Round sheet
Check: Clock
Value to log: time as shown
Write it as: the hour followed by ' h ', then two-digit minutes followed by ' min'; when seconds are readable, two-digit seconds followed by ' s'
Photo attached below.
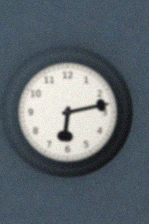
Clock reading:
6 h 13 min
